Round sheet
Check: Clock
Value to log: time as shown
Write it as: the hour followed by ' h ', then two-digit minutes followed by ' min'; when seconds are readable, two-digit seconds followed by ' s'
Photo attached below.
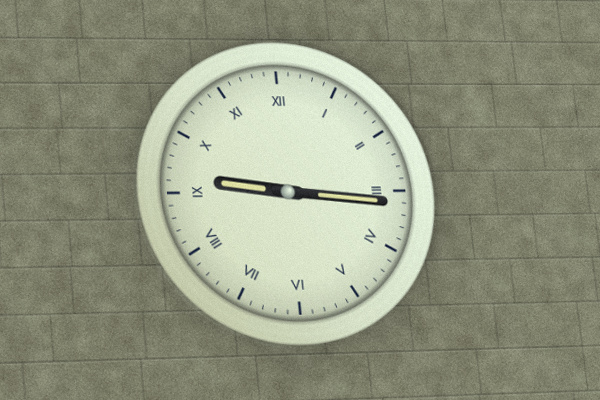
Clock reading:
9 h 16 min
